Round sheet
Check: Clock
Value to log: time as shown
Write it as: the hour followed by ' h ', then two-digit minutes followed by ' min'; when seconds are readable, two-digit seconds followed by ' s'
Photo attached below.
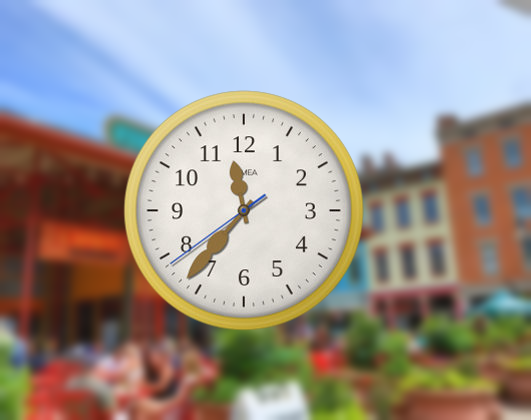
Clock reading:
11 h 36 min 39 s
